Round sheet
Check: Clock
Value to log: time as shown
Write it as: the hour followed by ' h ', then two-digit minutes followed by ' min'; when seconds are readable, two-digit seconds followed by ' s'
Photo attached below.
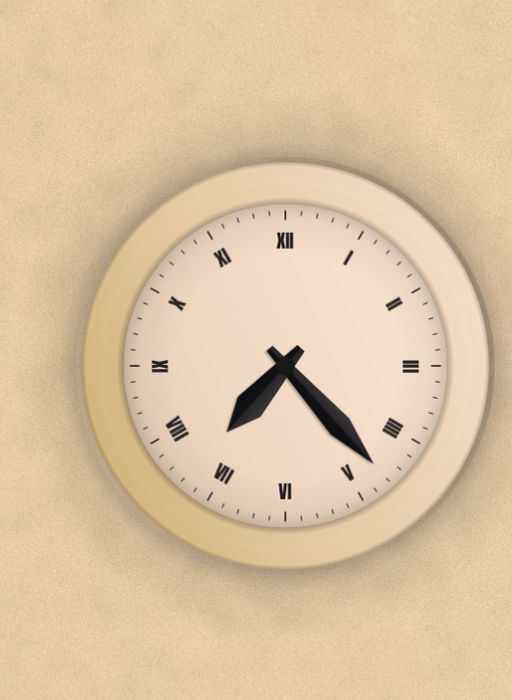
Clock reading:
7 h 23 min
